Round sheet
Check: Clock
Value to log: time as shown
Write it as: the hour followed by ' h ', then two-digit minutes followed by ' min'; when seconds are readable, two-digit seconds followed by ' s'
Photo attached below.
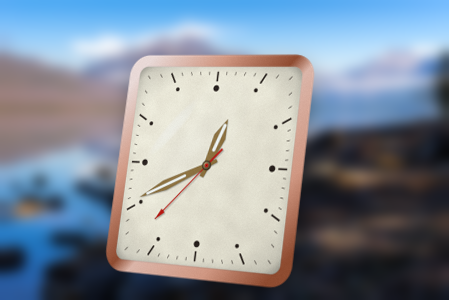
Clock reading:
12 h 40 min 37 s
